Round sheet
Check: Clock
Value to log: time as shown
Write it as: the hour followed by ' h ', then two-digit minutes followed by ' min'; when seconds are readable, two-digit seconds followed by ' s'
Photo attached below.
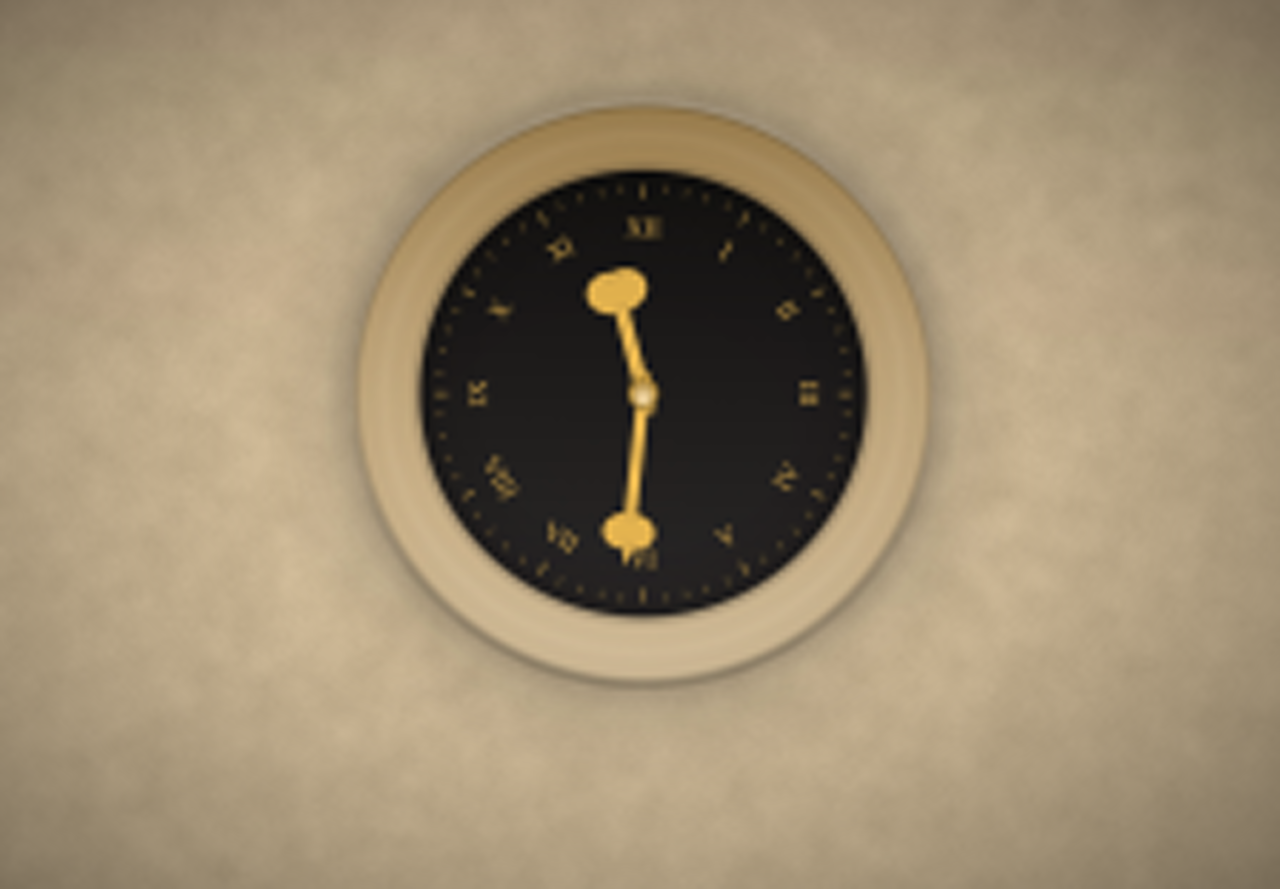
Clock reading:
11 h 31 min
